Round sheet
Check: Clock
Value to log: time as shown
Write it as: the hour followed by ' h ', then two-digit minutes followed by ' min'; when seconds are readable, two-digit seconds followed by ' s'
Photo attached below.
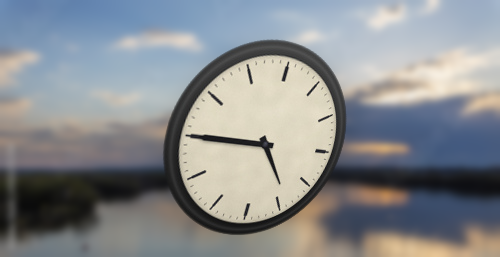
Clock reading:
4 h 45 min
